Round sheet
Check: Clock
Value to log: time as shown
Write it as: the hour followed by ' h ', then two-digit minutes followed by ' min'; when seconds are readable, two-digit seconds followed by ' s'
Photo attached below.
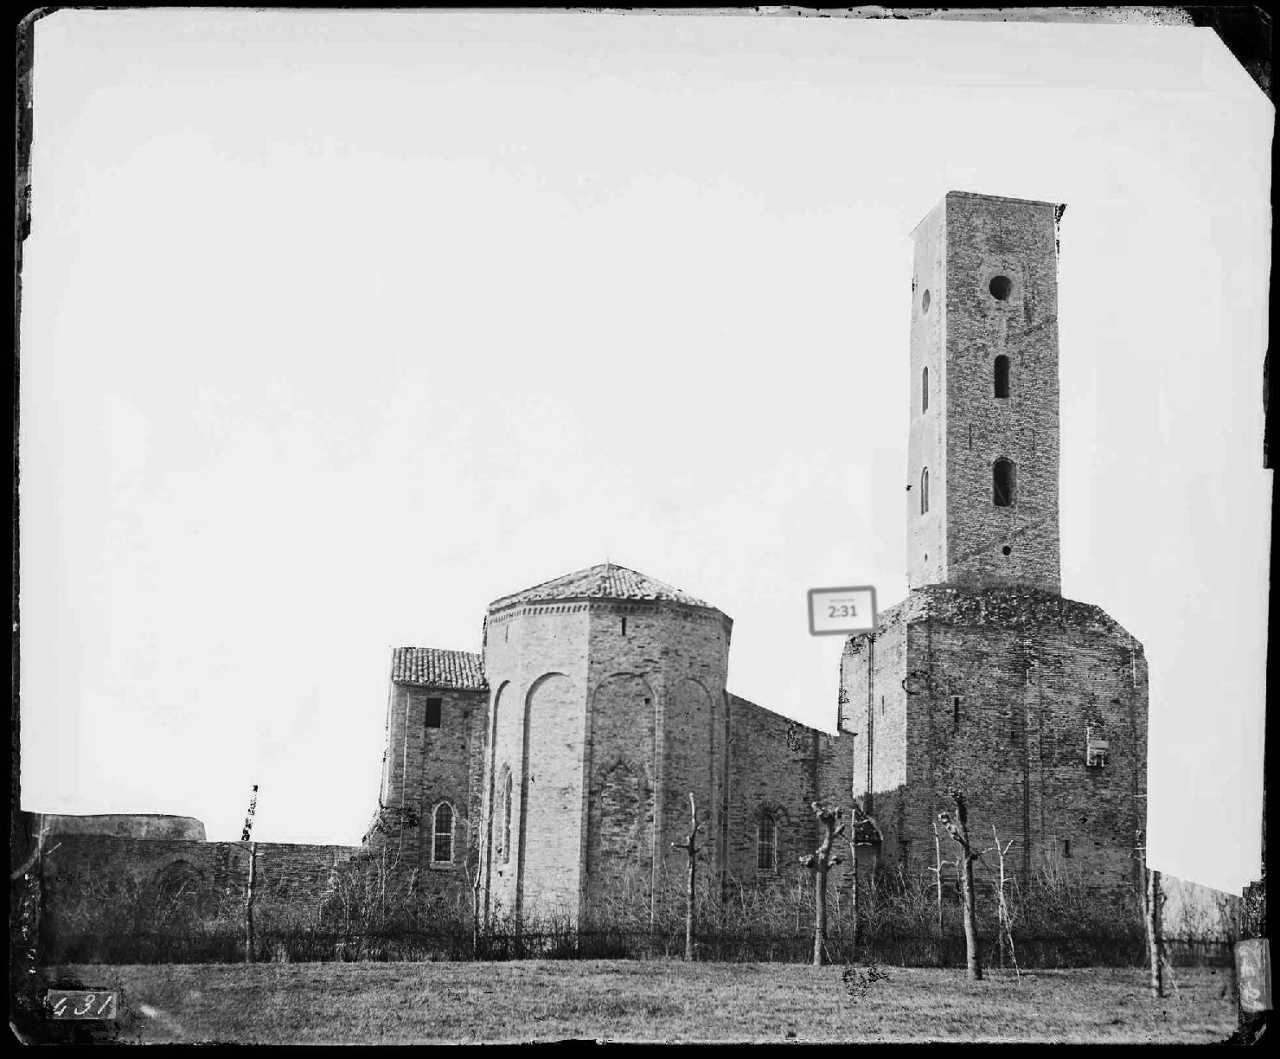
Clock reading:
2 h 31 min
